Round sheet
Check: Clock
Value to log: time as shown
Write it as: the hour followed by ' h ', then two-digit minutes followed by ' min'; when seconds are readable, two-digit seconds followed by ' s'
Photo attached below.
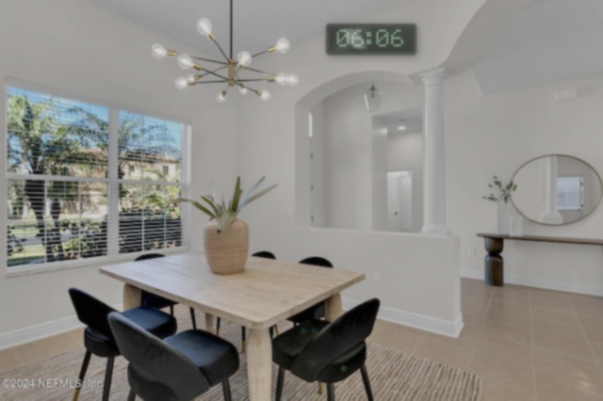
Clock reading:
6 h 06 min
